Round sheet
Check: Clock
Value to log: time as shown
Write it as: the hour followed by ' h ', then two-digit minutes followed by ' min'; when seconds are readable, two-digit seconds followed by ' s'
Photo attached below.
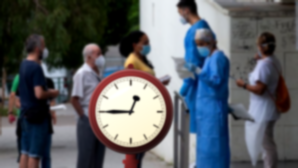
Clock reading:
12 h 45 min
